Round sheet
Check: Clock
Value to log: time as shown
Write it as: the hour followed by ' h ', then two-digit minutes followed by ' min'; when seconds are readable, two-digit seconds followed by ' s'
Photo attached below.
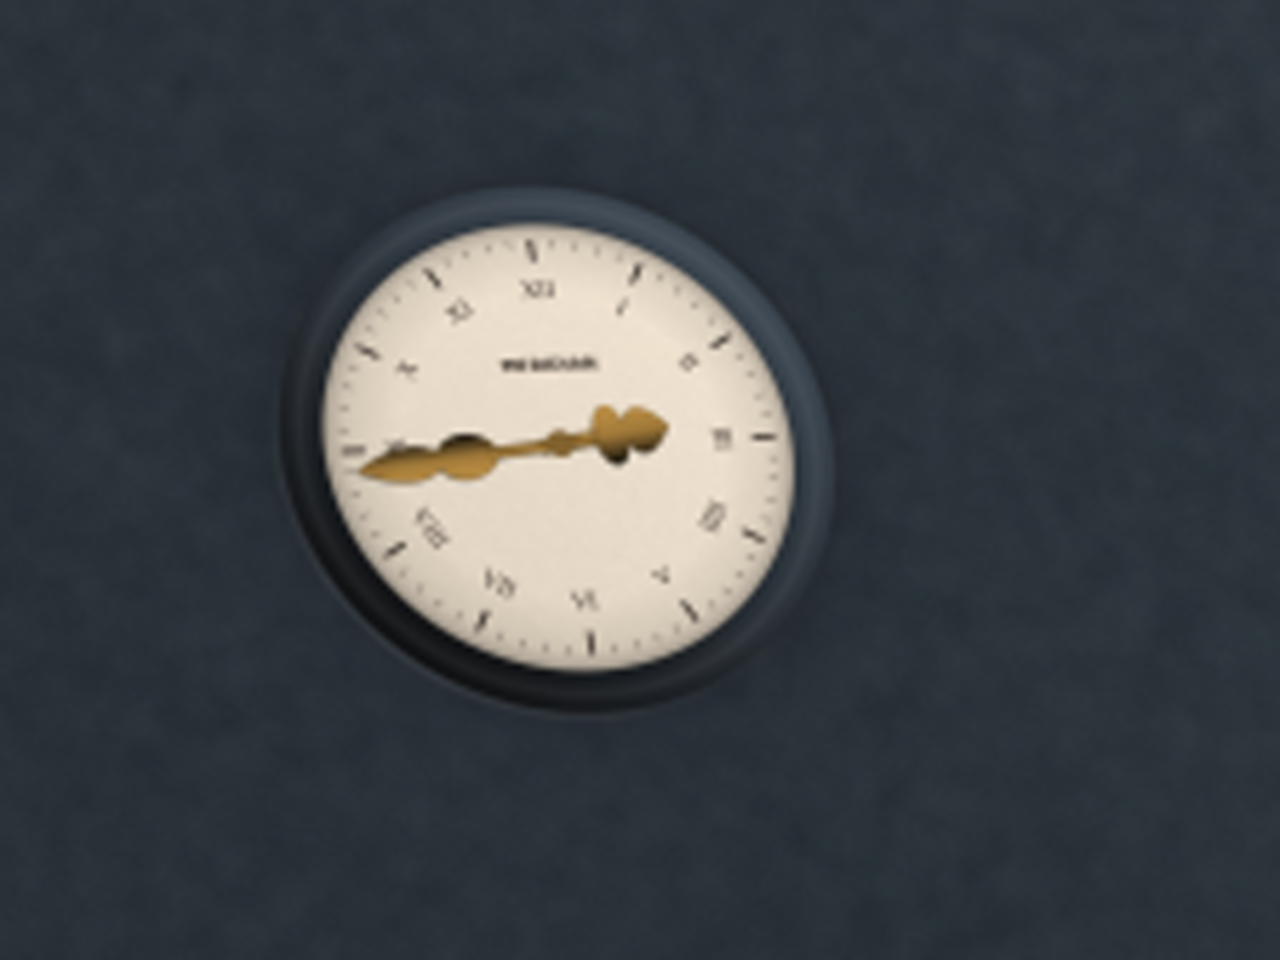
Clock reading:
2 h 44 min
